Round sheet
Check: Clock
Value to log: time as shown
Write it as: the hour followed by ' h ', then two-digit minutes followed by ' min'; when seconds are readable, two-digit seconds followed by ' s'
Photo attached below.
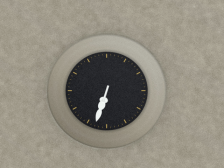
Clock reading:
6 h 33 min
